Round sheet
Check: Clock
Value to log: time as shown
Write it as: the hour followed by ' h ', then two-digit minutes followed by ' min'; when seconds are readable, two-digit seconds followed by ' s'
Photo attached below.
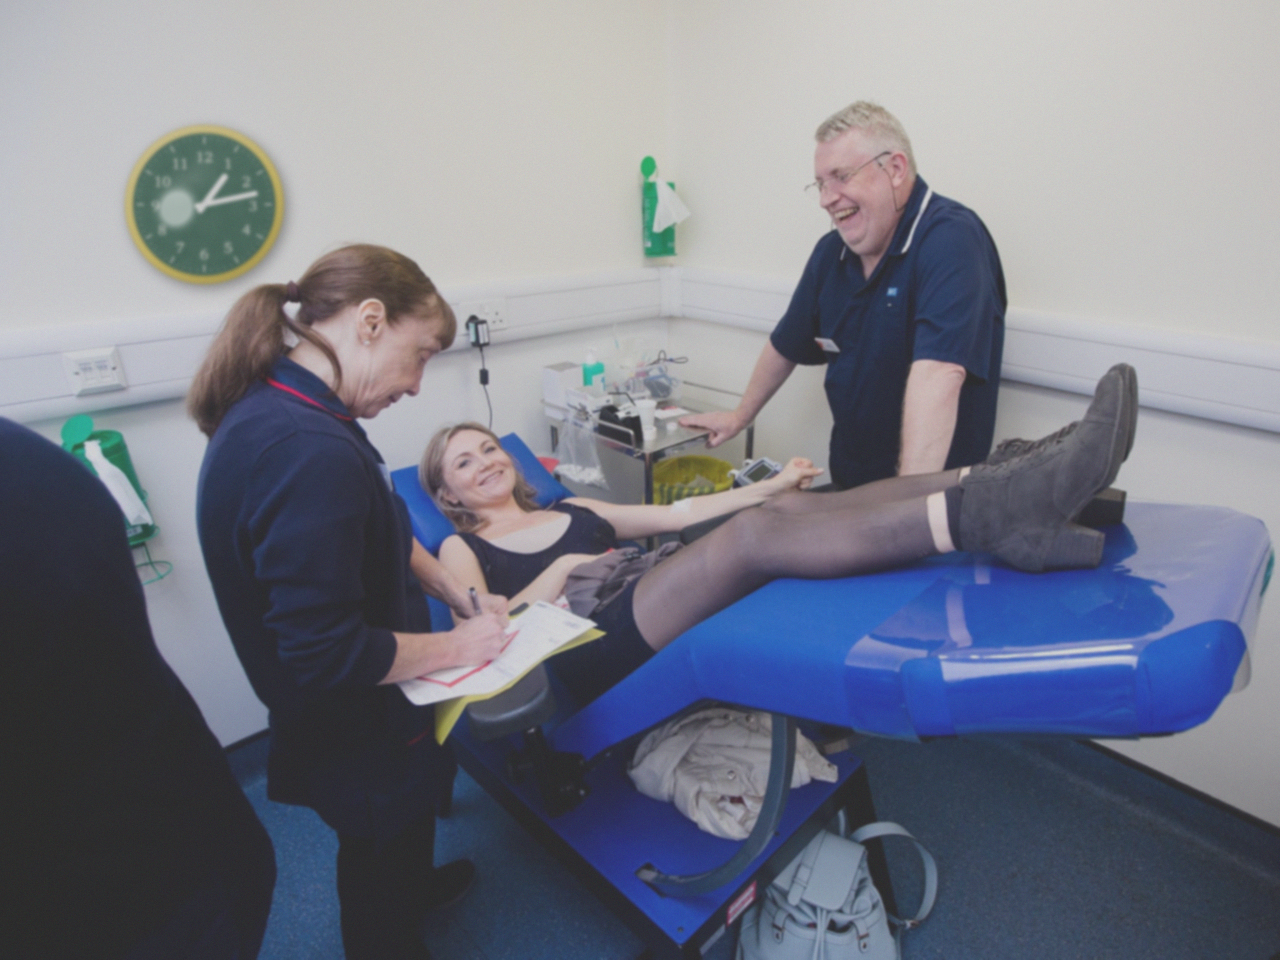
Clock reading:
1 h 13 min
